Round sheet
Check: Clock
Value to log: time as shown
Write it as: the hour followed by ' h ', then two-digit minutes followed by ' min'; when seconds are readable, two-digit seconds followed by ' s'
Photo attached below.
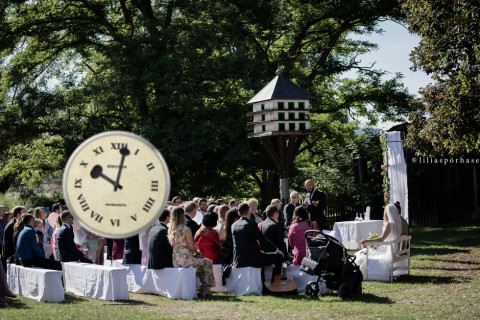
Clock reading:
10 h 02 min
